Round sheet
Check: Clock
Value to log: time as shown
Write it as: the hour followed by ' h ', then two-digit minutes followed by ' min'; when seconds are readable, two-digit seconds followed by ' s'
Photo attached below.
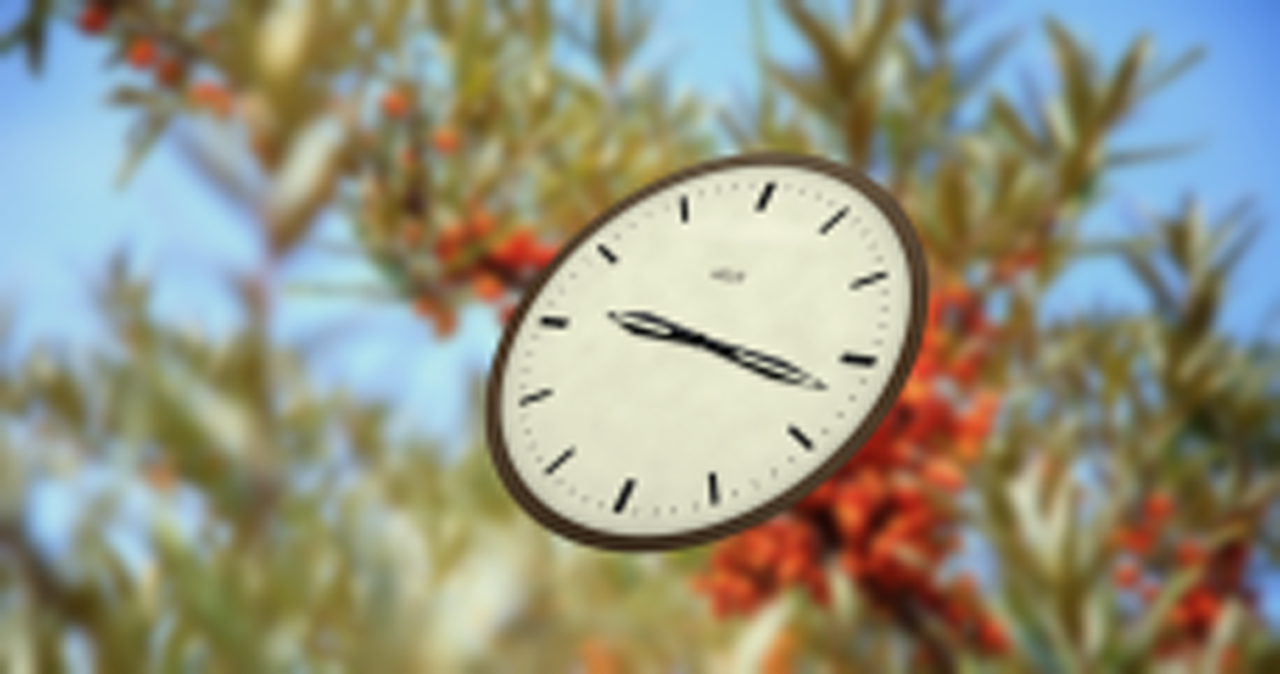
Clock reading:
9 h 17 min
